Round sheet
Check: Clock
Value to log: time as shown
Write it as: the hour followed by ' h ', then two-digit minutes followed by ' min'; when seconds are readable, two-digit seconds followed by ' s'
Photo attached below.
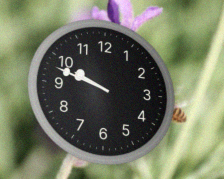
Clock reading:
9 h 48 min
